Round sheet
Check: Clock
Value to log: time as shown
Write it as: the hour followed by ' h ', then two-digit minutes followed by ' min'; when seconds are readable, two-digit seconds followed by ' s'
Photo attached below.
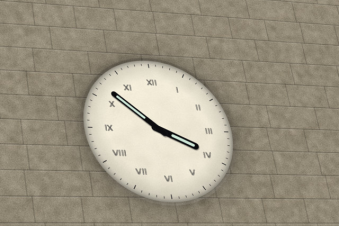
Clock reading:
3 h 52 min
